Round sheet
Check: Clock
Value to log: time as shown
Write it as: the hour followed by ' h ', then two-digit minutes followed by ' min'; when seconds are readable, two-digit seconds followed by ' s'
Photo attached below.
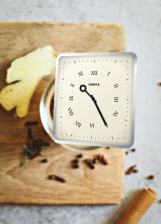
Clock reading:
10 h 25 min
